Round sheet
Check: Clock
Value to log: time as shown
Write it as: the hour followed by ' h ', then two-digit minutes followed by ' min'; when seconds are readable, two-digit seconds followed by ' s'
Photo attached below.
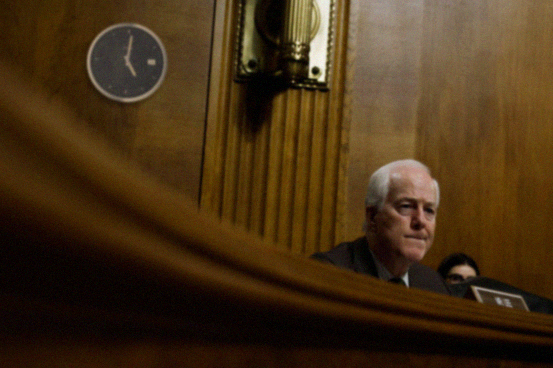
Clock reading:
5 h 01 min
